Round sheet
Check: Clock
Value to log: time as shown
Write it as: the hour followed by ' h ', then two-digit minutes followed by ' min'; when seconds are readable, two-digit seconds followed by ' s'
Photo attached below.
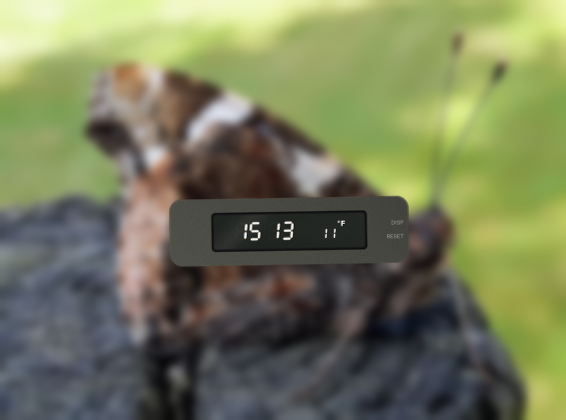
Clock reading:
15 h 13 min
